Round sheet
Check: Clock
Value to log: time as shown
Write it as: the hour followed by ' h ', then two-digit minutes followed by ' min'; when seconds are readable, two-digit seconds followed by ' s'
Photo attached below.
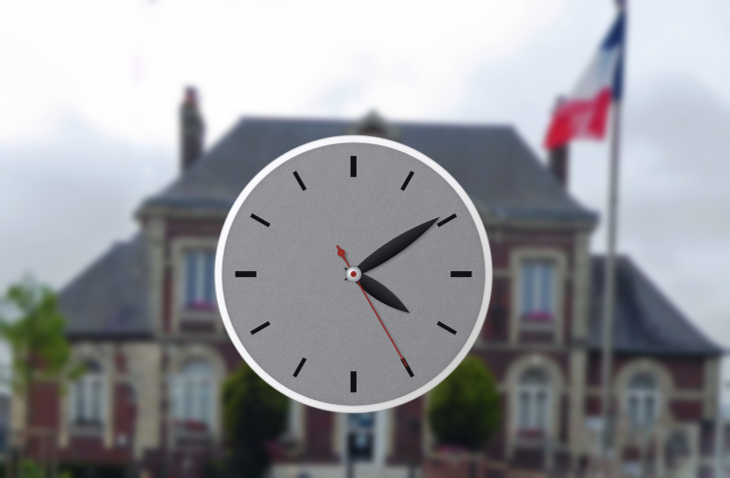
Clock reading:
4 h 09 min 25 s
